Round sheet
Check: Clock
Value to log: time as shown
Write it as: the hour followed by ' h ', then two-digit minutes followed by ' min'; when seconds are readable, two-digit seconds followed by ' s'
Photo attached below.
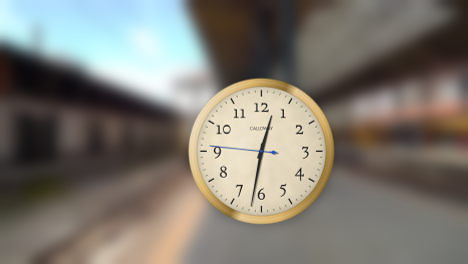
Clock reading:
12 h 31 min 46 s
